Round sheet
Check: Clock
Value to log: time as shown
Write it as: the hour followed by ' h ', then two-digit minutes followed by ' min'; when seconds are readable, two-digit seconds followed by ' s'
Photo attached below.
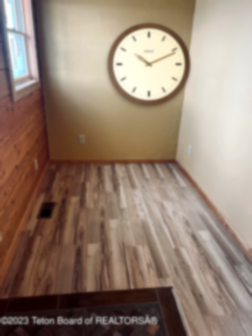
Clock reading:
10 h 11 min
